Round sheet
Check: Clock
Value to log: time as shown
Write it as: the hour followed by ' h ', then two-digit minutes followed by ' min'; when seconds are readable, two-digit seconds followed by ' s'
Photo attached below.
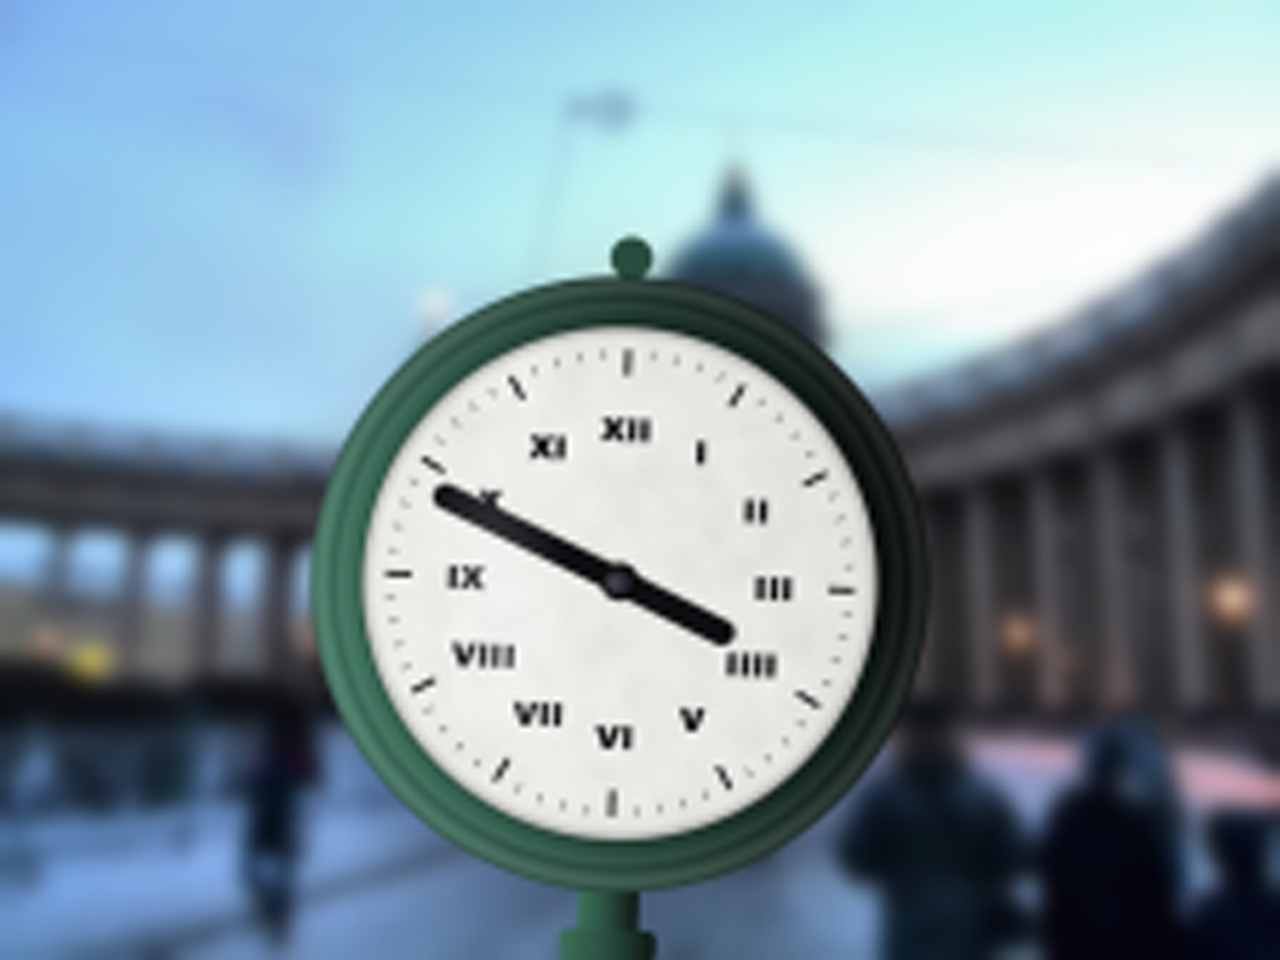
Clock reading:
3 h 49 min
